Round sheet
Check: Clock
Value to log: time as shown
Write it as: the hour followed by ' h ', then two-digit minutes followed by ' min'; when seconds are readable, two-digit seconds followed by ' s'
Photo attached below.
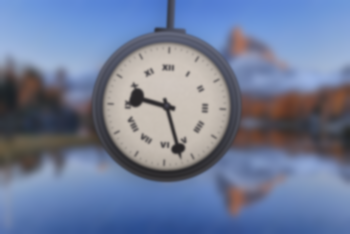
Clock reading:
9 h 27 min
